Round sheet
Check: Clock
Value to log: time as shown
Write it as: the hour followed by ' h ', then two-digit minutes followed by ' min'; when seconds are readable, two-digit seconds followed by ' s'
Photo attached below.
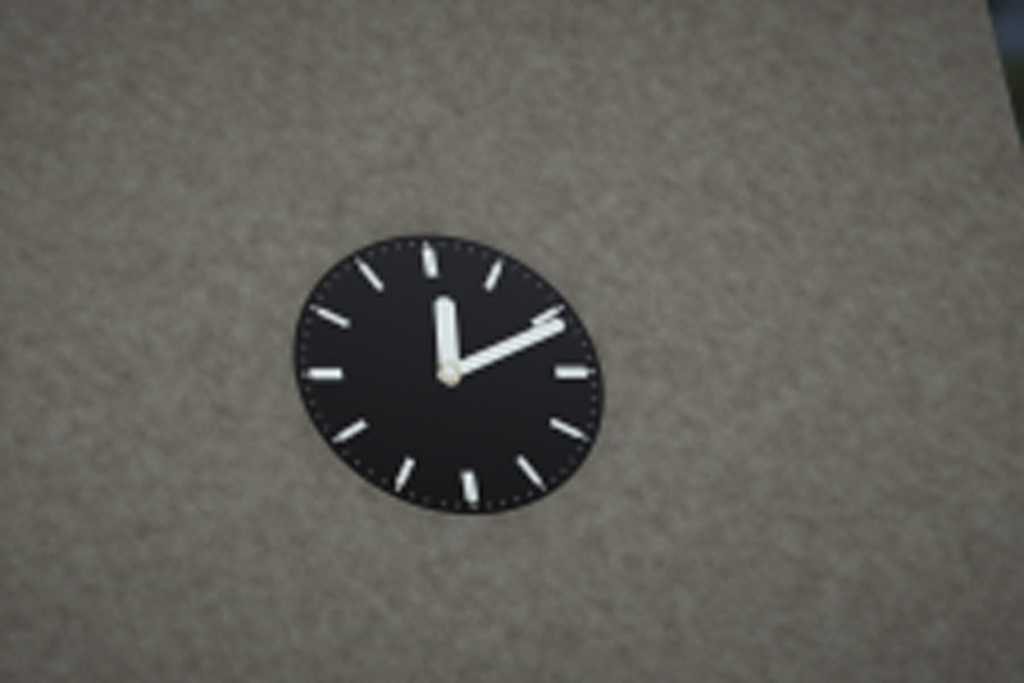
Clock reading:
12 h 11 min
